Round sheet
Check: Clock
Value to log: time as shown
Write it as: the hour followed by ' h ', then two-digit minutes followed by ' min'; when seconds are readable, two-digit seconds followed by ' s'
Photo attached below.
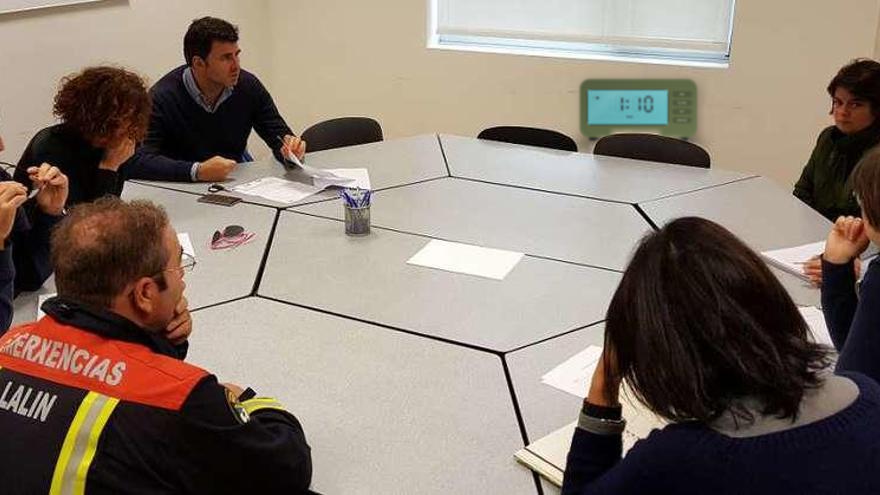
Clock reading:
1 h 10 min
